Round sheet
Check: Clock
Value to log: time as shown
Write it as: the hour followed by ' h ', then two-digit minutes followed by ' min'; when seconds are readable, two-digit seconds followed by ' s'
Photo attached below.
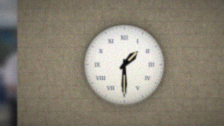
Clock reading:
1 h 30 min
